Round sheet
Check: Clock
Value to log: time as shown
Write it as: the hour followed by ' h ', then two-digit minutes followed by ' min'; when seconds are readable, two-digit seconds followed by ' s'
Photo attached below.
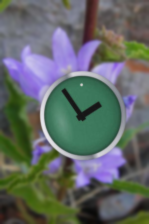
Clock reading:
1 h 54 min
